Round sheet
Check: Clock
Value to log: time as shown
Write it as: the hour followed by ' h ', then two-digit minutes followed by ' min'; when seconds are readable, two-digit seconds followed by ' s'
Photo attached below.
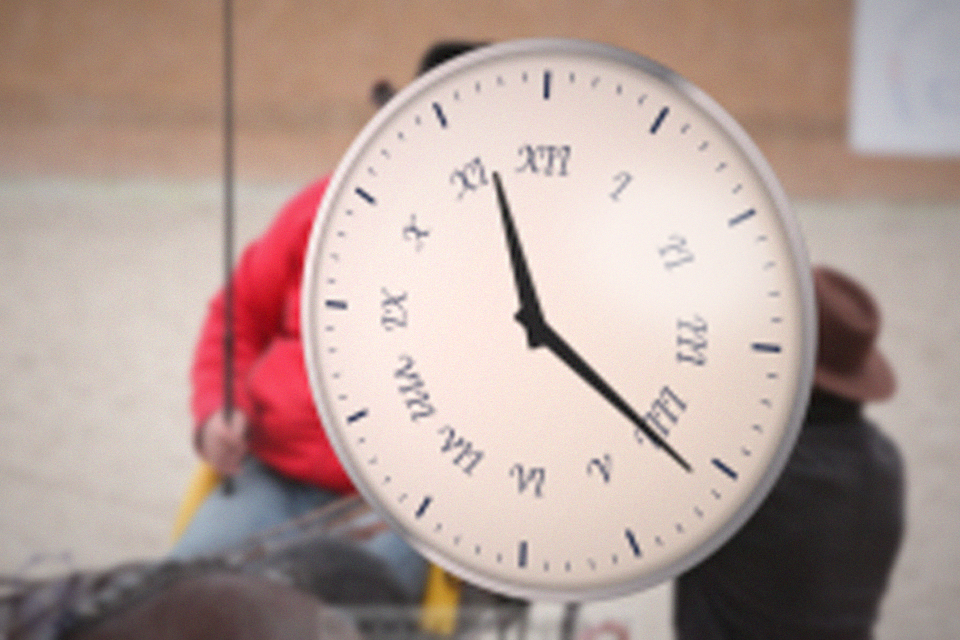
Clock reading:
11 h 21 min
